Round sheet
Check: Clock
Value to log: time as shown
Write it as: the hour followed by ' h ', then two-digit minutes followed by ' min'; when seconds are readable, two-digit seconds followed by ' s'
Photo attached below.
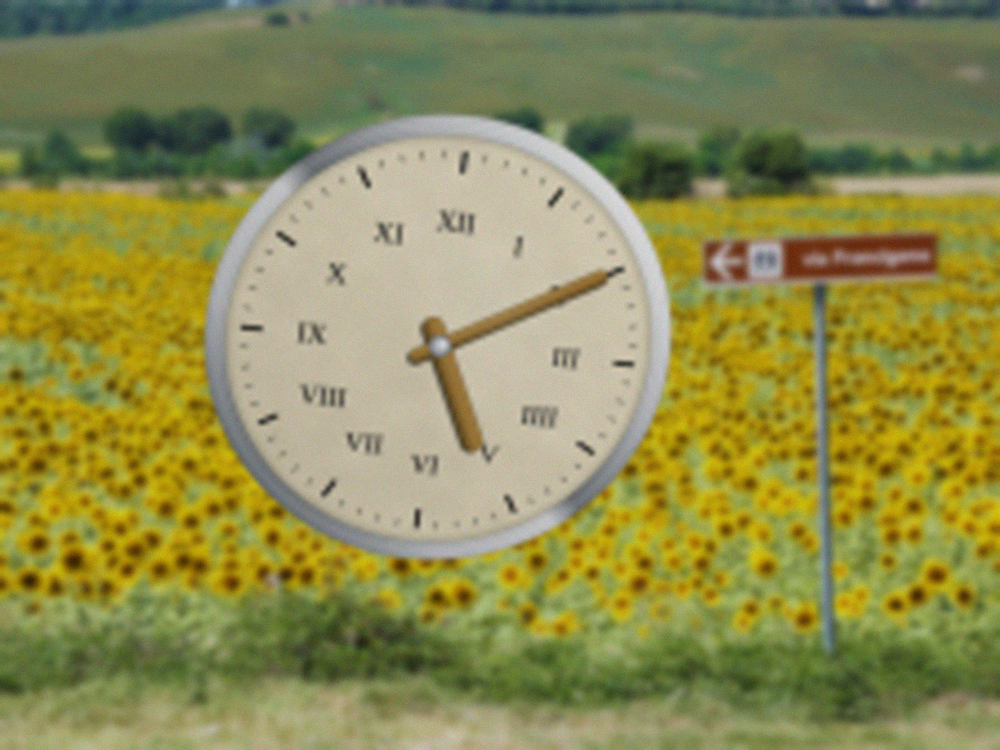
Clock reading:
5 h 10 min
